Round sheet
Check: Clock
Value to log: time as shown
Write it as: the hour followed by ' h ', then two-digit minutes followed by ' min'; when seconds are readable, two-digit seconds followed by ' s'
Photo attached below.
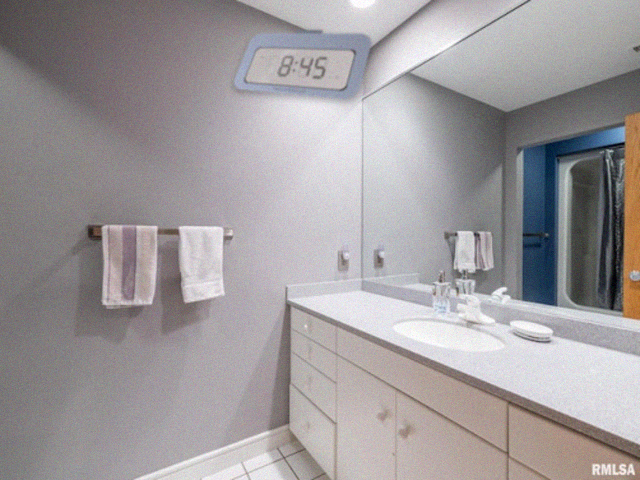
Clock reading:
8 h 45 min
